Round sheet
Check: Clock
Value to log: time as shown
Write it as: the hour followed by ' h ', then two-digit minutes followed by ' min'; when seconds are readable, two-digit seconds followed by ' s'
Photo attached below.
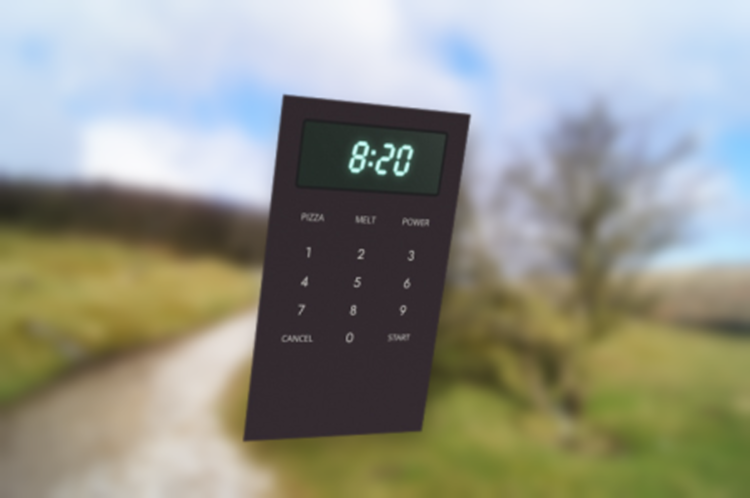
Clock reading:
8 h 20 min
